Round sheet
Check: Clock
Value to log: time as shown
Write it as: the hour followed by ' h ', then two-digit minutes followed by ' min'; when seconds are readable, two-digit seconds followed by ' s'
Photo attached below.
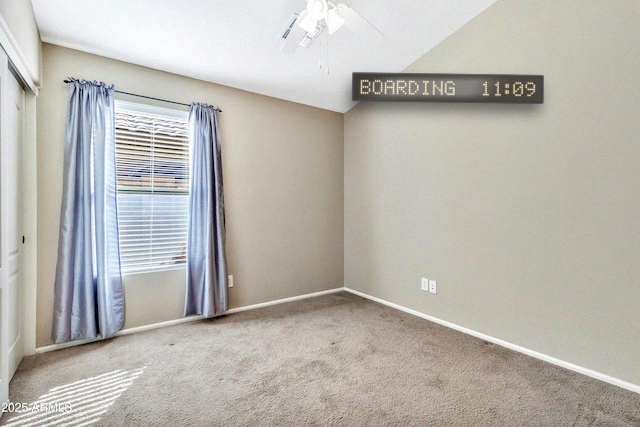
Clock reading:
11 h 09 min
